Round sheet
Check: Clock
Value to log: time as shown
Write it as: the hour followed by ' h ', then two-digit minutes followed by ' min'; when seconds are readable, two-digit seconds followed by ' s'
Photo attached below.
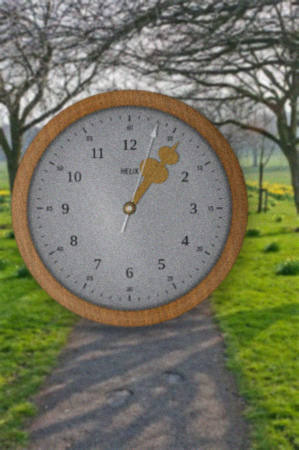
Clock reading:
1 h 06 min 03 s
